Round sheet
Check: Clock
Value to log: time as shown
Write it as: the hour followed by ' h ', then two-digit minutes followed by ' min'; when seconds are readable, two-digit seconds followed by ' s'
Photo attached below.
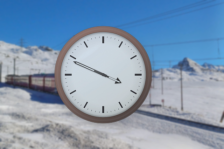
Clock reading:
3 h 49 min
